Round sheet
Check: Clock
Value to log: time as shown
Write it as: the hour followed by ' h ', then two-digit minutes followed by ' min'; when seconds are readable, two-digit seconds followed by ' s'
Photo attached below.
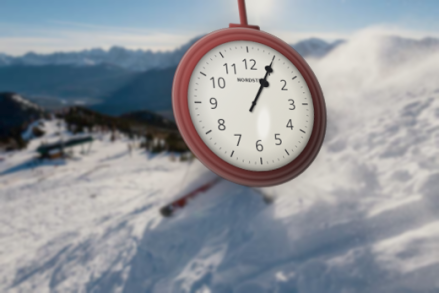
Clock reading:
1 h 05 min
